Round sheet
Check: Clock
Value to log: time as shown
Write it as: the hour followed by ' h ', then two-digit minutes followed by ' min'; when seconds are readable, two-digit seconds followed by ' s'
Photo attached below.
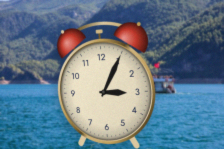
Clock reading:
3 h 05 min
